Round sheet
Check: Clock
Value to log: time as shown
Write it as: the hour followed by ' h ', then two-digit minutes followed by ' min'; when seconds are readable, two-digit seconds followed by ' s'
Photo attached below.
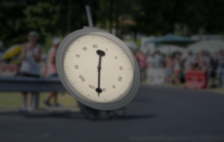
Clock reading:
12 h 32 min
